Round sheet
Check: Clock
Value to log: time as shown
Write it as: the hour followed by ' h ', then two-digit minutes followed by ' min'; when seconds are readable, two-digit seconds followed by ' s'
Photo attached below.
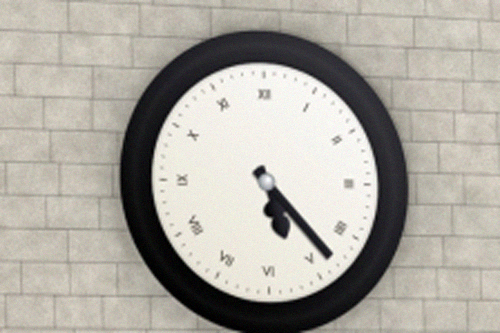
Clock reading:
5 h 23 min
